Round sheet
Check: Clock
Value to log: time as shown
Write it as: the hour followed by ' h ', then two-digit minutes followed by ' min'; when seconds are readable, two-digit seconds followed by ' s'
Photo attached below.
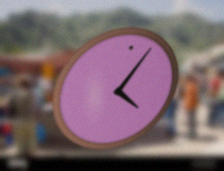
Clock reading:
4 h 04 min
